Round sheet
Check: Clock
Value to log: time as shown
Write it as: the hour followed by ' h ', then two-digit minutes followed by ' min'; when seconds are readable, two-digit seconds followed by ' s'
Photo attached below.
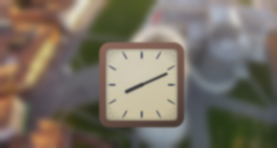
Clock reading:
8 h 11 min
